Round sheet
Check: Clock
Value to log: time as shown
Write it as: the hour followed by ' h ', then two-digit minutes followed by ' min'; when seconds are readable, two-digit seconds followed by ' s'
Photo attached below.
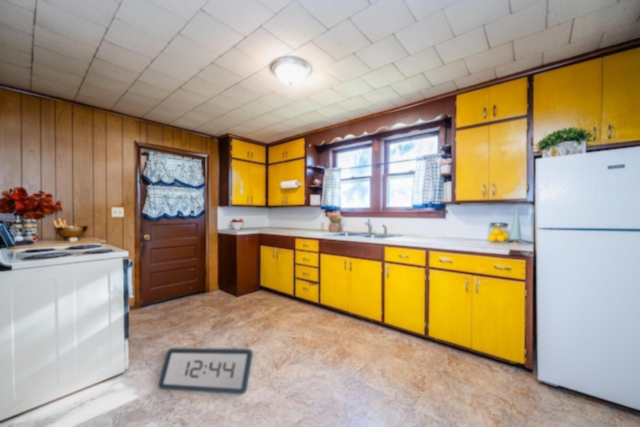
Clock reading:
12 h 44 min
